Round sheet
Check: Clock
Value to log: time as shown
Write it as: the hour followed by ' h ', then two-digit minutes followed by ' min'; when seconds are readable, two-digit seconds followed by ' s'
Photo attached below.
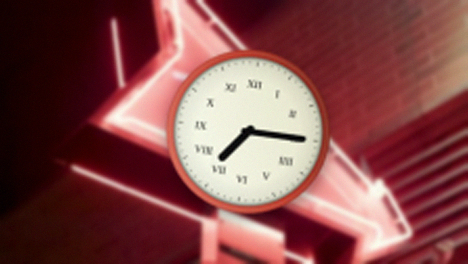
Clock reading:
7 h 15 min
